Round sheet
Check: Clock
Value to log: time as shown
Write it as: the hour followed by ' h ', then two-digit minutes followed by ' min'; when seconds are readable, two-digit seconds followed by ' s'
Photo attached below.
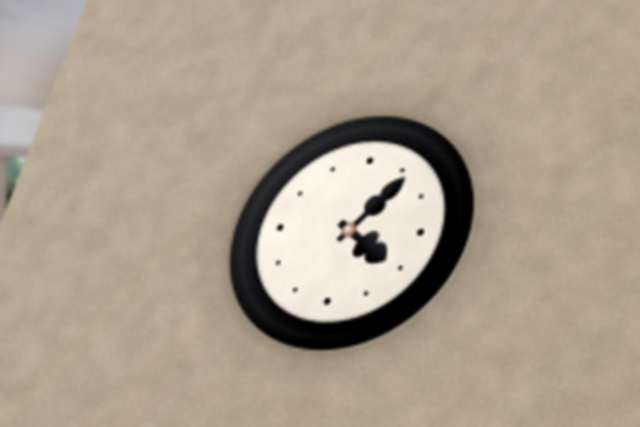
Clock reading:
4 h 06 min
